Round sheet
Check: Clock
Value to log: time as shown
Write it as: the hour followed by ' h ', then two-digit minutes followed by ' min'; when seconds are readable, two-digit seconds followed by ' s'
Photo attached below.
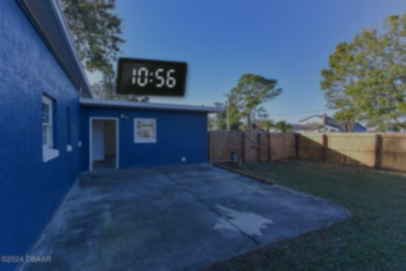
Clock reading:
10 h 56 min
